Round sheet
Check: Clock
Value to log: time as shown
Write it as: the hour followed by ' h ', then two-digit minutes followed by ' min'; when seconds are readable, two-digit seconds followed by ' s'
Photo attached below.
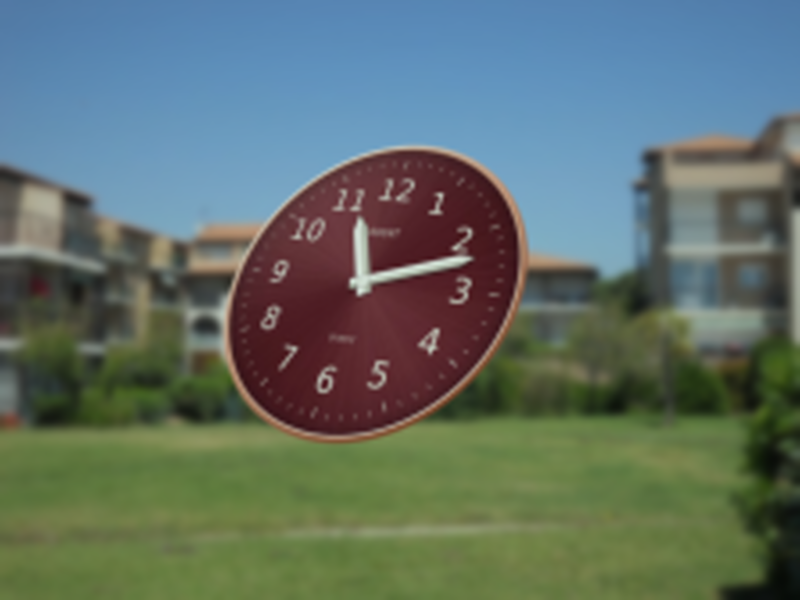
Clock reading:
11 h 12 min
